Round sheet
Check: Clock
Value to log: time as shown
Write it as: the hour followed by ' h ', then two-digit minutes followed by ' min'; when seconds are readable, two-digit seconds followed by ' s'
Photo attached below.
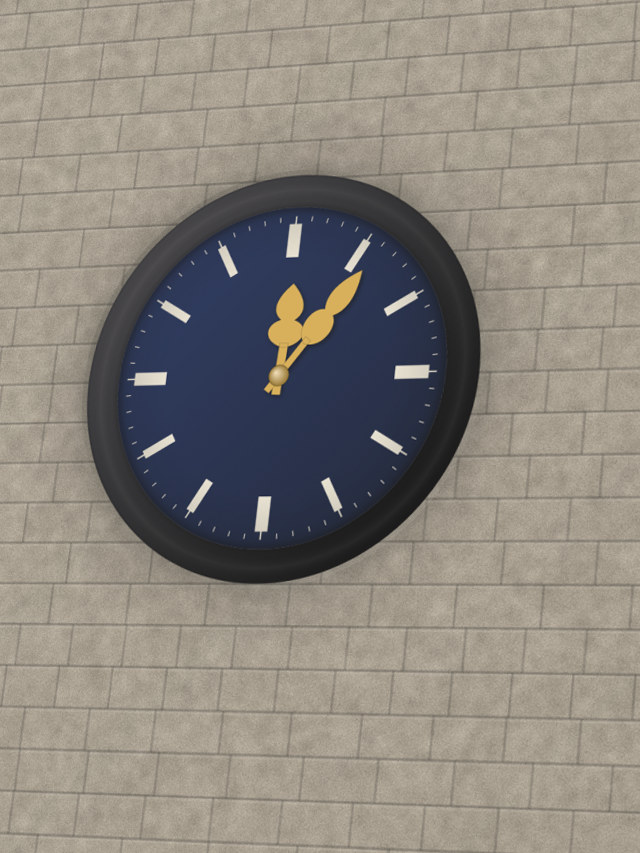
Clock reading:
12 h 06 min
